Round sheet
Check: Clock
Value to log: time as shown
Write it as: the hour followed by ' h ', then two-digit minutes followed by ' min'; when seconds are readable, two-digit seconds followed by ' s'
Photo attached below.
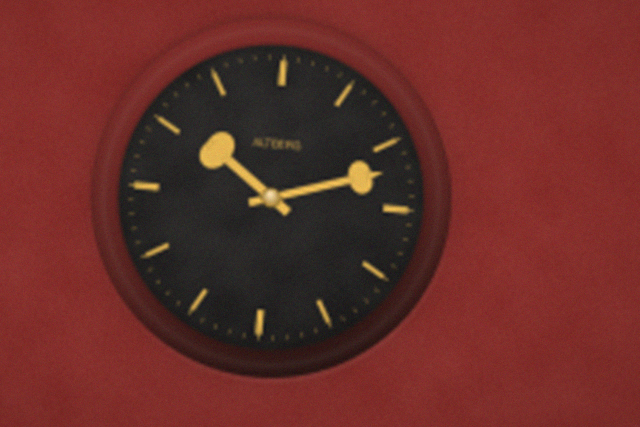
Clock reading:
10 h 12 min
